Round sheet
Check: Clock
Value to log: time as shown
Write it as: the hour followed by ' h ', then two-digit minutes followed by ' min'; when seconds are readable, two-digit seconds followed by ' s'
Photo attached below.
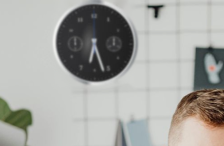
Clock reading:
6 h 27 min
